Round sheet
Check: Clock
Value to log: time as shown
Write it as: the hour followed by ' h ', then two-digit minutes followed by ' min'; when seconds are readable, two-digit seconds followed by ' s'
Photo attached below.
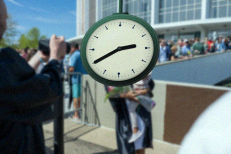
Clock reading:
2 h 40 min
